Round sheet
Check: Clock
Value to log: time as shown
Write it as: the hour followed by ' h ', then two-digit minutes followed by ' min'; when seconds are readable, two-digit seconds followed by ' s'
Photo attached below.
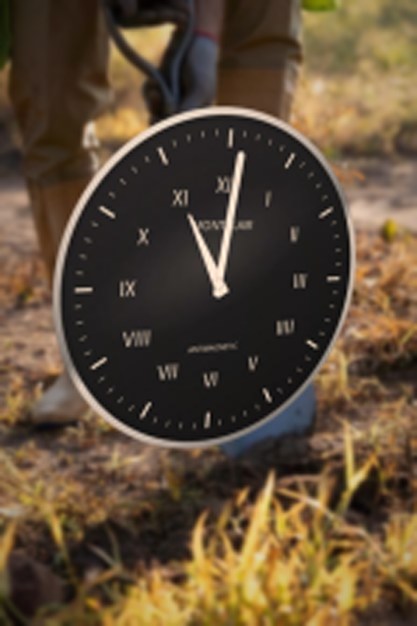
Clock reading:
11 h 01 min
